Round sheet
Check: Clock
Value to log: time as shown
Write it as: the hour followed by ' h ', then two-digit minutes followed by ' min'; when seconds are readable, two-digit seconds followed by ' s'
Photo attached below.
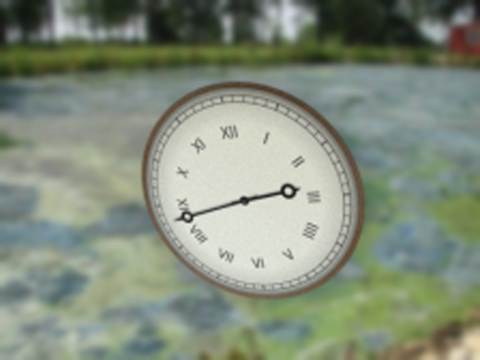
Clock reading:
2 h 43 min
